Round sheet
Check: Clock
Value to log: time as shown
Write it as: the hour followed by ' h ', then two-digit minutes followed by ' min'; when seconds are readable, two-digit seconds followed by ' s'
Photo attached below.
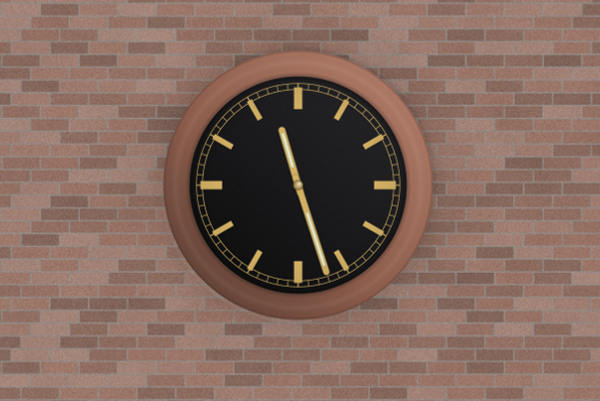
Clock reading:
11 h 27 min
